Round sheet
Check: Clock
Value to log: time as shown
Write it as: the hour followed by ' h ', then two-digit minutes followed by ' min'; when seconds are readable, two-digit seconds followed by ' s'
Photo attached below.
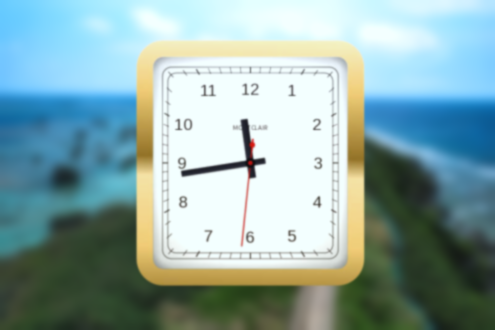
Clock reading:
11 h 43 min 31 s
